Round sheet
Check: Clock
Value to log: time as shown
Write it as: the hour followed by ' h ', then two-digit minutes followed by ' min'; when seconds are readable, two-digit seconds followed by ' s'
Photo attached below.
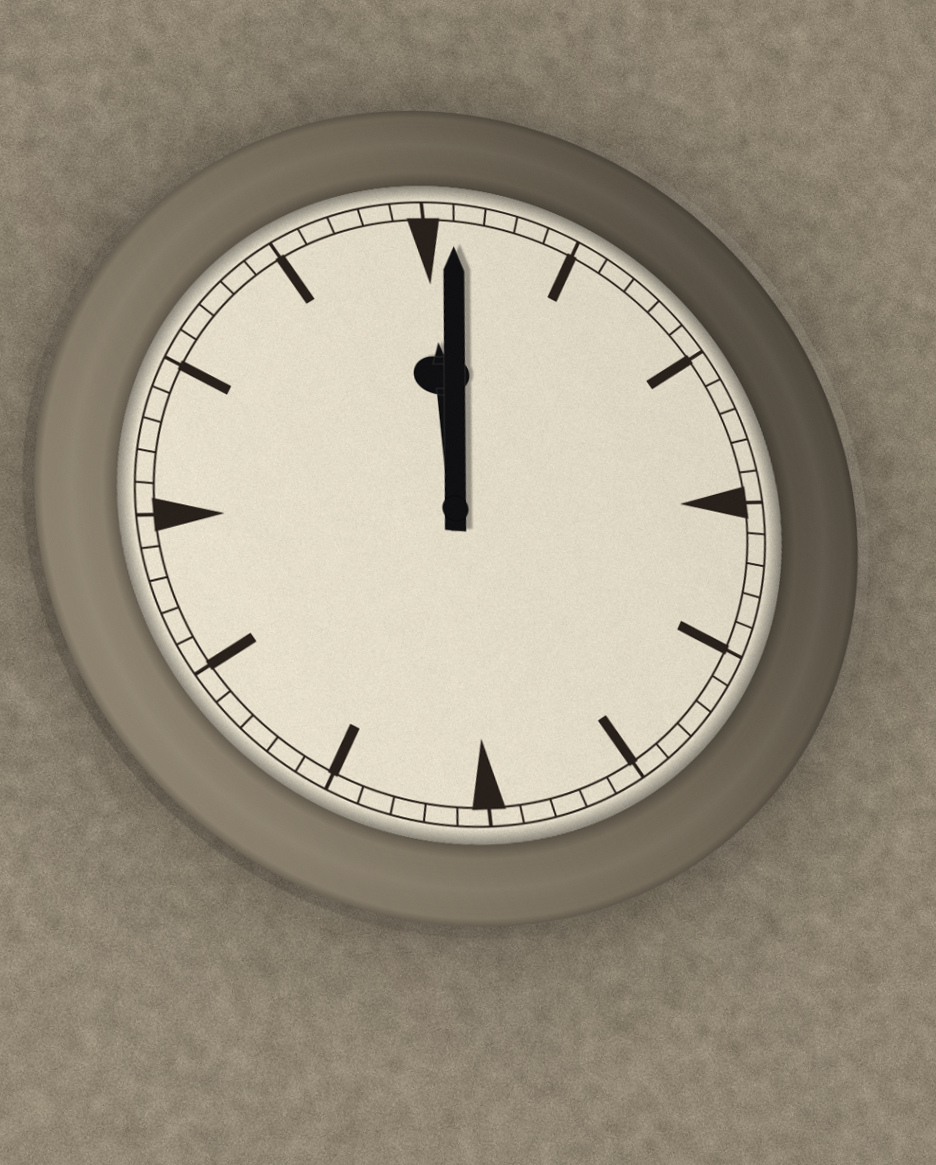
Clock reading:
12 h 01 min
